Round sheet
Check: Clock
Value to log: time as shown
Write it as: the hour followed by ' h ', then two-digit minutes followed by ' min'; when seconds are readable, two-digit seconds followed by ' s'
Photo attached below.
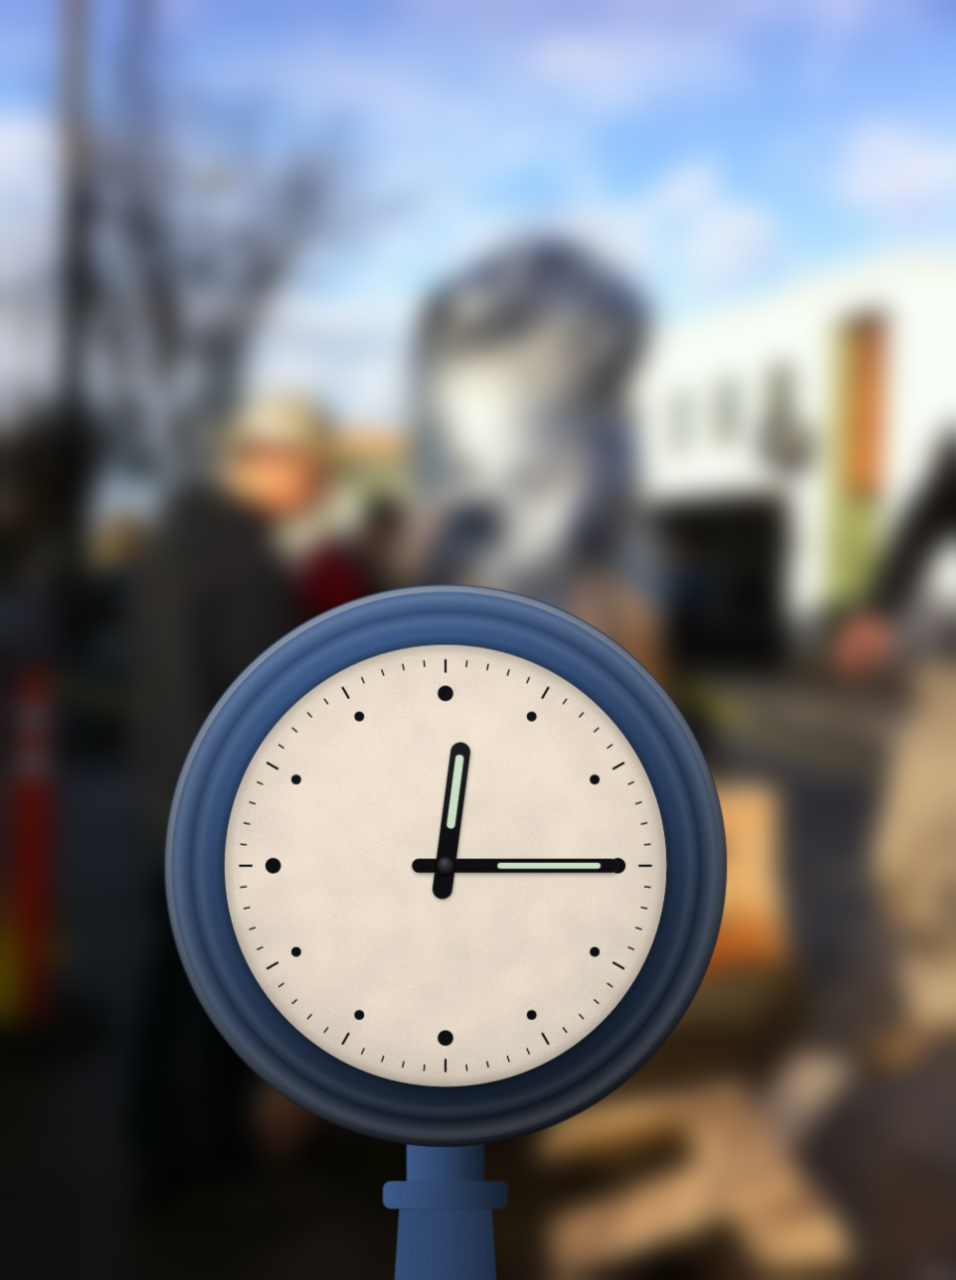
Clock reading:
12 h 15 min
